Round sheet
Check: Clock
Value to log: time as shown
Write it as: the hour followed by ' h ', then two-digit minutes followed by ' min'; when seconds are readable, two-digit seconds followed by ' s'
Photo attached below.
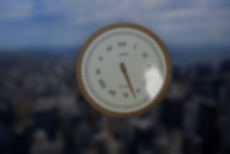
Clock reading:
5 h 27 min
